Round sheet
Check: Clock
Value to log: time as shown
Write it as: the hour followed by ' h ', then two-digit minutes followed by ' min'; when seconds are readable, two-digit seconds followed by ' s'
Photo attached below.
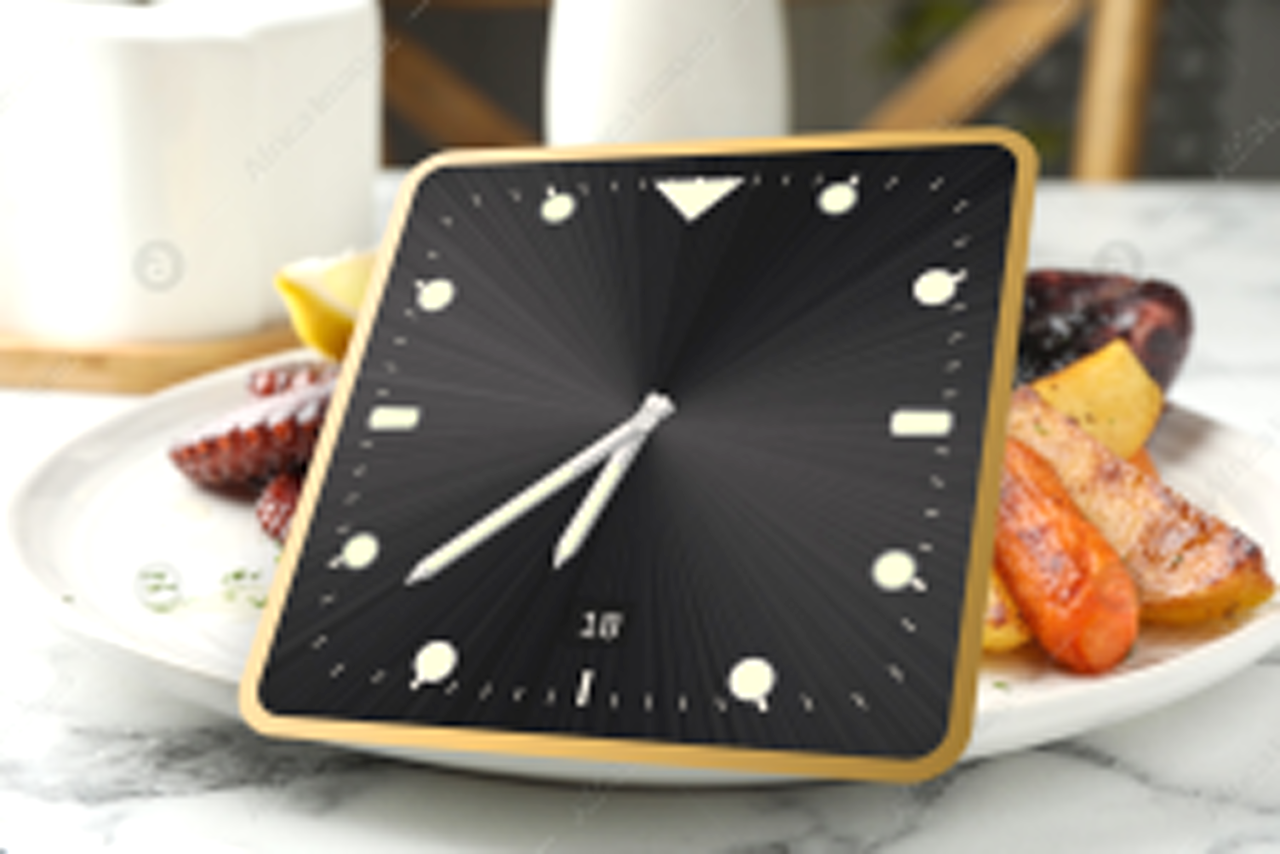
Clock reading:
6 h 38 min
